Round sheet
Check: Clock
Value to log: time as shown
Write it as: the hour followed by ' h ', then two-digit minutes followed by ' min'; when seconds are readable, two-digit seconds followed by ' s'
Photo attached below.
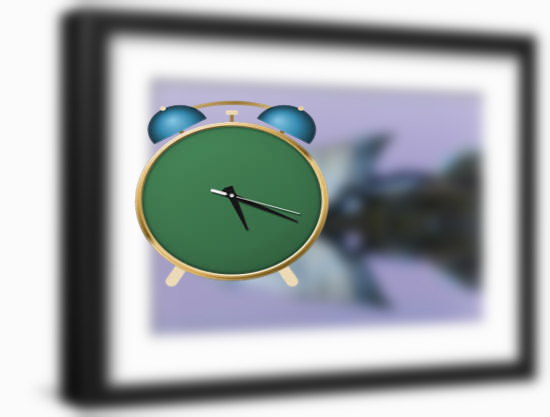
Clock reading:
5 h 19 min 18 s
